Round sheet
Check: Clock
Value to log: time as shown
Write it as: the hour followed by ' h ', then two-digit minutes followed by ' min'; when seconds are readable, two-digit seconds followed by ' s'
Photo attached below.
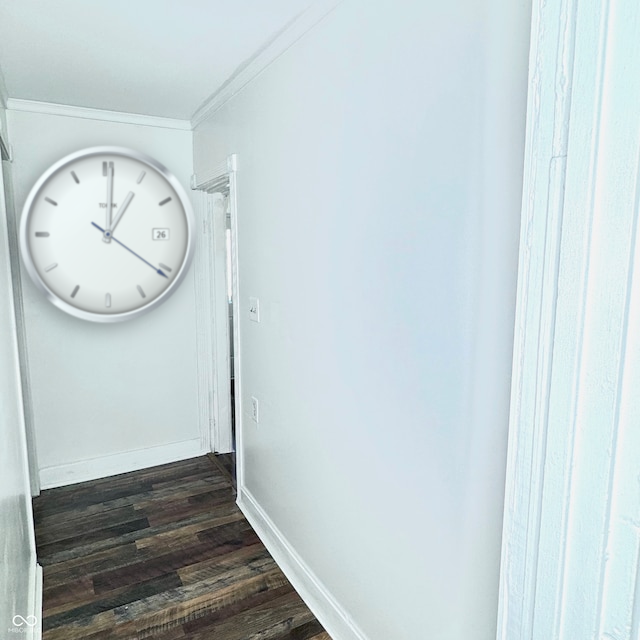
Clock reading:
1 h 00 min 21 s
